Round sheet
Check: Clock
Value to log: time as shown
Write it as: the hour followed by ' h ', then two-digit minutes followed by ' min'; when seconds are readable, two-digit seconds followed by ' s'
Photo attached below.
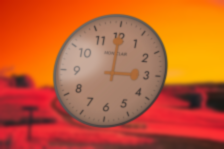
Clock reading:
3 h 00 min
